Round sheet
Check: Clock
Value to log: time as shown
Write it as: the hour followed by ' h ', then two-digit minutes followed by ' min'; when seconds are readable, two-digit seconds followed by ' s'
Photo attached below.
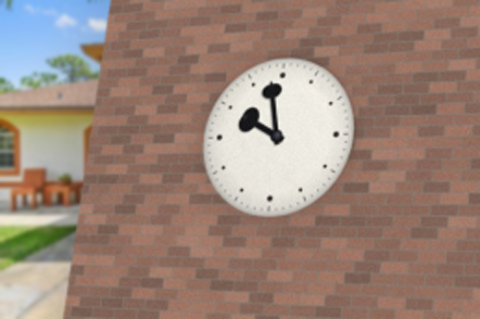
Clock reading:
9 h 58 min
